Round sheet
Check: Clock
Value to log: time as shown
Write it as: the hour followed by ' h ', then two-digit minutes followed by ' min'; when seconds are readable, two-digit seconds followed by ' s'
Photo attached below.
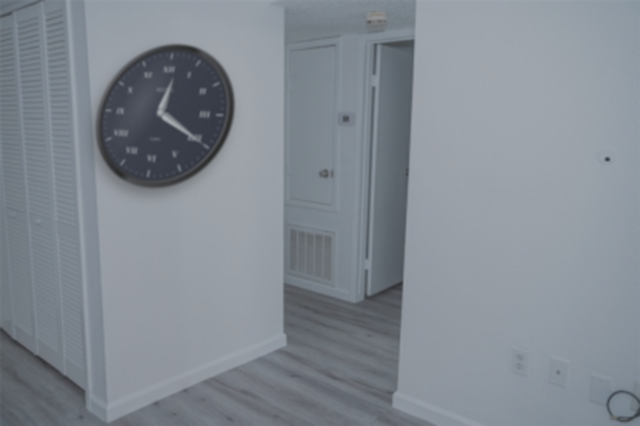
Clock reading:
12 h 20 min
